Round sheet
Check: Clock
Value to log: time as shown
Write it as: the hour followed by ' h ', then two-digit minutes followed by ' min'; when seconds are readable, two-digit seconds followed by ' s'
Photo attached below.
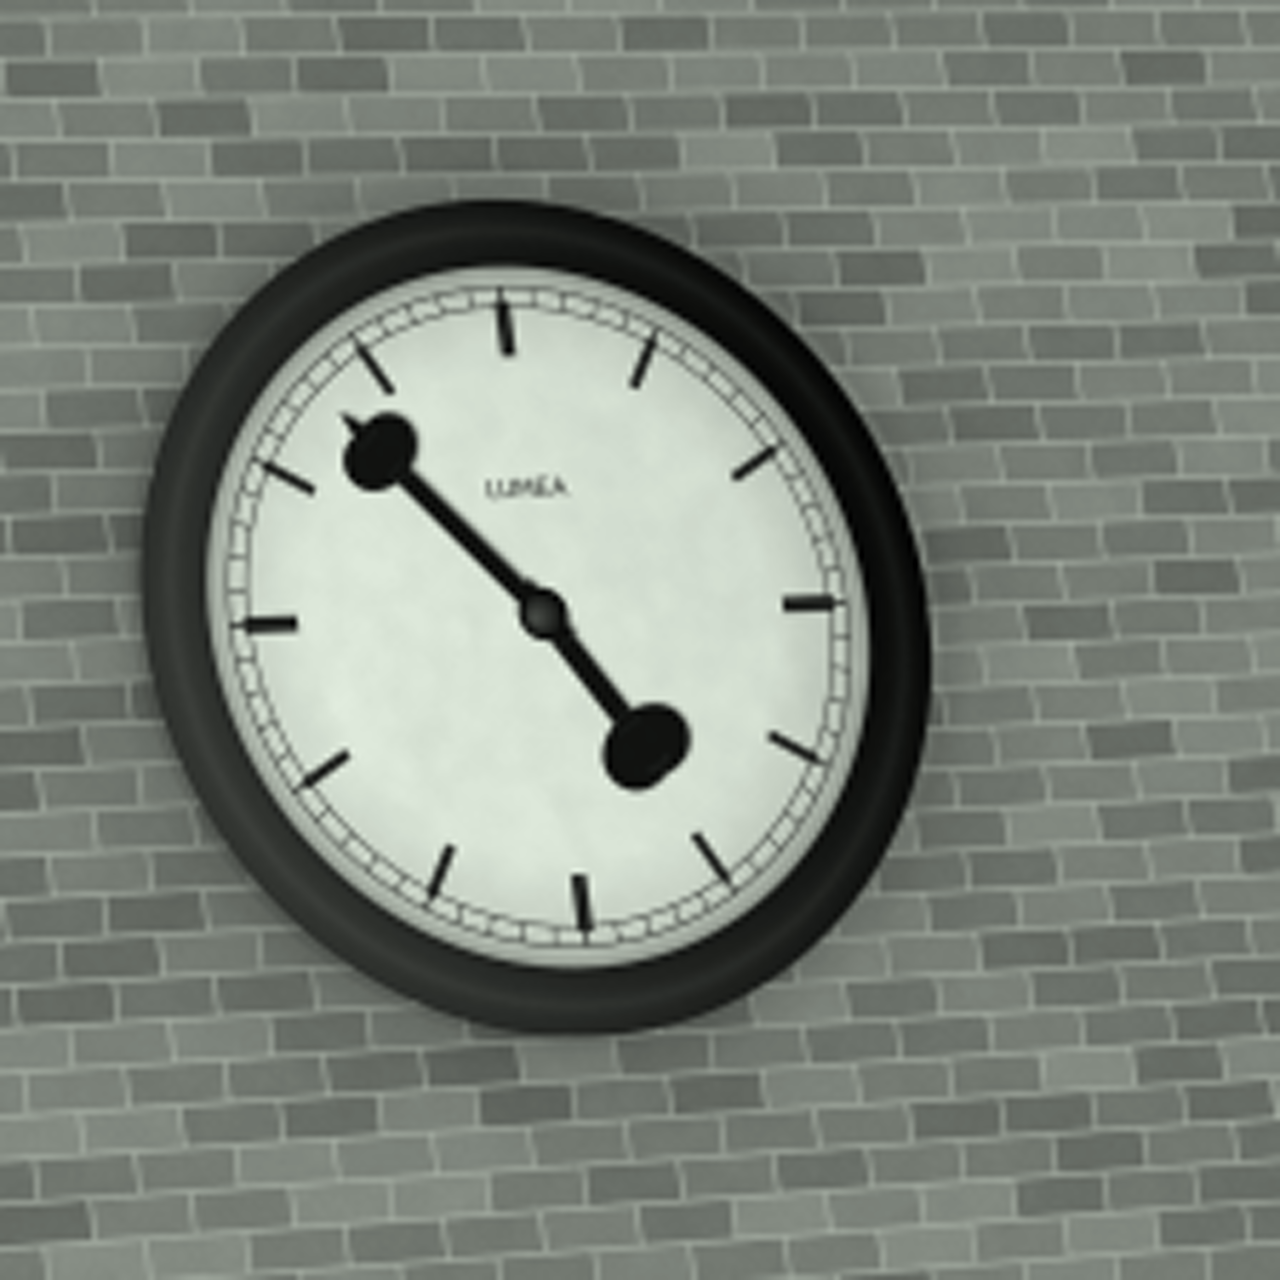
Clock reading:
4 h 53 min
